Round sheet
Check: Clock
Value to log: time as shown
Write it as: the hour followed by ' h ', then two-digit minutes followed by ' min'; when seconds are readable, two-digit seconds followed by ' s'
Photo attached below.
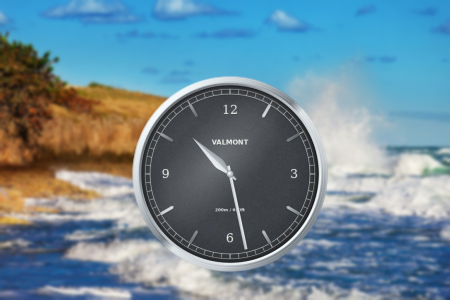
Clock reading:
10 h 28 min
